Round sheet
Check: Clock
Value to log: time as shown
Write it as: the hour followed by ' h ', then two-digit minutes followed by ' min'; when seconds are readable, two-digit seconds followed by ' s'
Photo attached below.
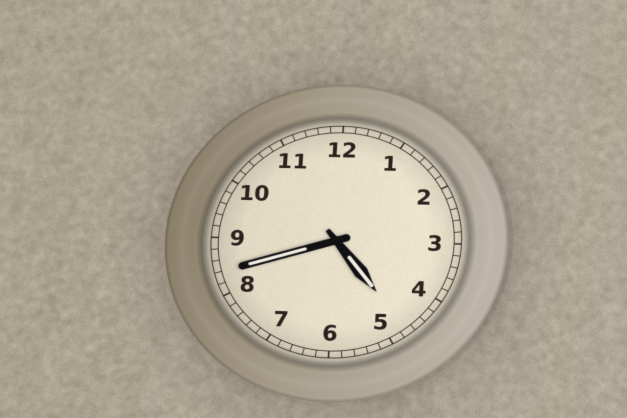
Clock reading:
4 h 42 min
